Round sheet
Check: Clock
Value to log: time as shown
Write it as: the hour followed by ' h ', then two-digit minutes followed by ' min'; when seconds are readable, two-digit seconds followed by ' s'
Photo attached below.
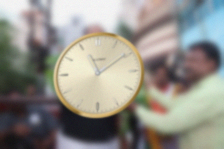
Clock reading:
11 h 09 min
